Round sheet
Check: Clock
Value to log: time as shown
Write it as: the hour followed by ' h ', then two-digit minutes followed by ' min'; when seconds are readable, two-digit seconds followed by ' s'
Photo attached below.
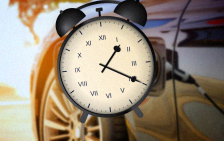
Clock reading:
1 h 20 min
